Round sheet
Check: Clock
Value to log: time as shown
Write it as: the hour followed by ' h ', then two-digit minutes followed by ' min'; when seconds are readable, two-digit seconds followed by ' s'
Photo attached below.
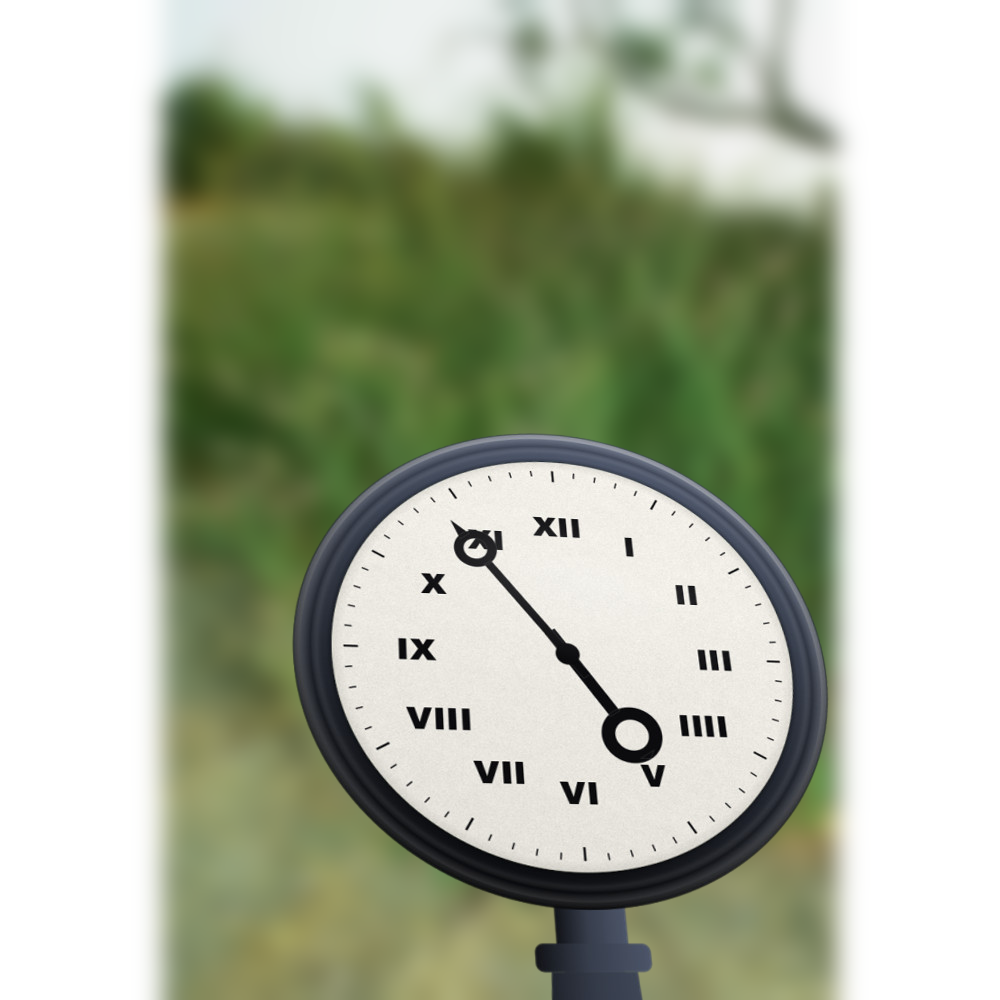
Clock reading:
4 h 54 min
